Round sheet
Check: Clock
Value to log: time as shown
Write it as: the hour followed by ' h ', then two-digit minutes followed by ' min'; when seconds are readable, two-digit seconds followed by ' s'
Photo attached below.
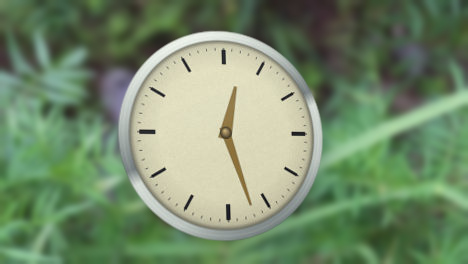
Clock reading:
12 h 27 min
